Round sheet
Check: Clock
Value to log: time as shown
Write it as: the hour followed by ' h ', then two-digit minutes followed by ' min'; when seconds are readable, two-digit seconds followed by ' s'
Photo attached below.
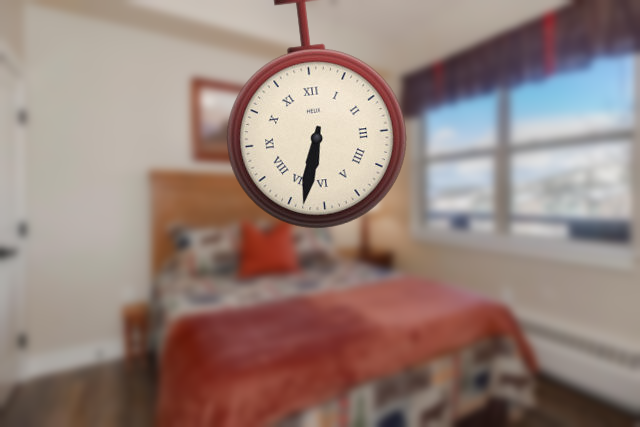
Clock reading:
6 h 33 min
